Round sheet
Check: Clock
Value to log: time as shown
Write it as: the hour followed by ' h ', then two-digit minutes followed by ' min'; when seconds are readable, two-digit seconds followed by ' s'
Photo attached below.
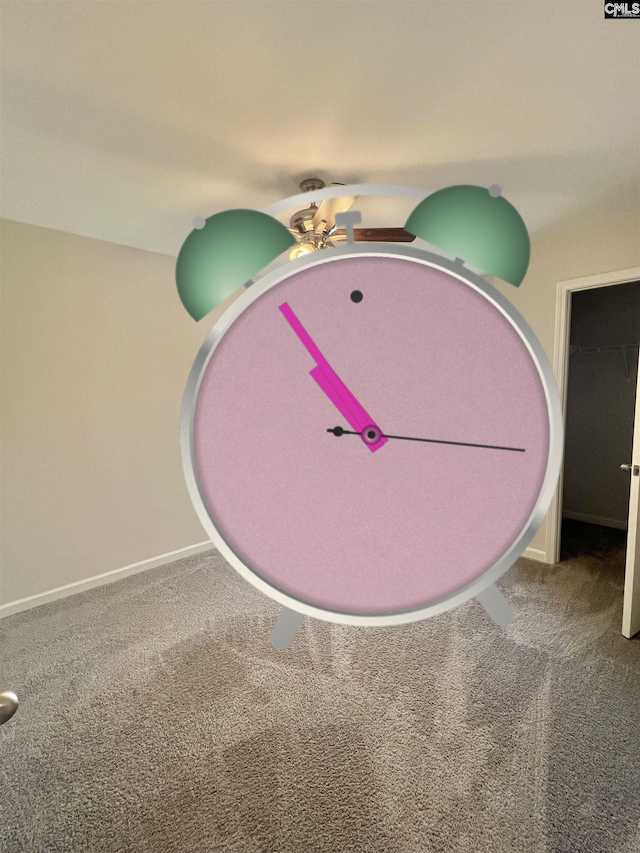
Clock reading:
10 h 55 min 17 s
